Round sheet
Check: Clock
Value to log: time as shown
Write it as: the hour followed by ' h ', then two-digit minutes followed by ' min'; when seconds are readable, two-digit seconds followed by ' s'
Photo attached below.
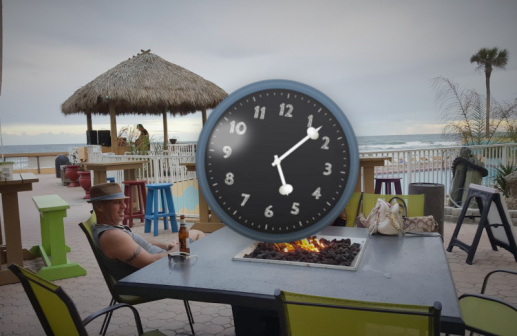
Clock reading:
5 h 07 min
